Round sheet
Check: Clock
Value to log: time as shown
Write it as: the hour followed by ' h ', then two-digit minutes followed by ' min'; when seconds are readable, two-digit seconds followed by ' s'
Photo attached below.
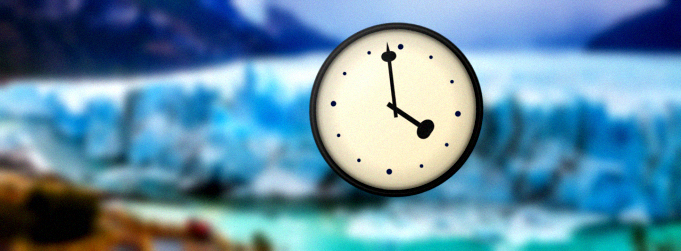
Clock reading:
3 h 58 min
